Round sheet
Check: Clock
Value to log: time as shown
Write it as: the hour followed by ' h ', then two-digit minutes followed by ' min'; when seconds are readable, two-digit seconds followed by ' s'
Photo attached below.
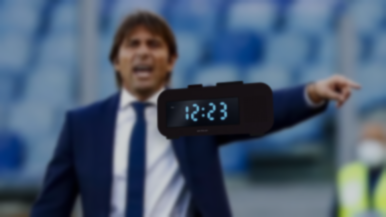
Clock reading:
12 h 23 min
